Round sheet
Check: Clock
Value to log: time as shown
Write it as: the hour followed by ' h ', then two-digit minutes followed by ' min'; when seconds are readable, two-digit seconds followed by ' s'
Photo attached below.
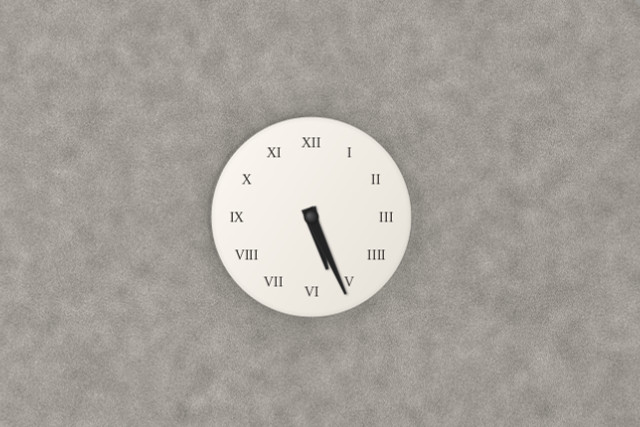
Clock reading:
5 h 26 min
